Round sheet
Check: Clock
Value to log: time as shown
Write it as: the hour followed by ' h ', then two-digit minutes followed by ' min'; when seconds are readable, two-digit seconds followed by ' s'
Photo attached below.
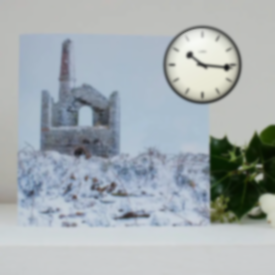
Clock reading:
10 h 16 min
